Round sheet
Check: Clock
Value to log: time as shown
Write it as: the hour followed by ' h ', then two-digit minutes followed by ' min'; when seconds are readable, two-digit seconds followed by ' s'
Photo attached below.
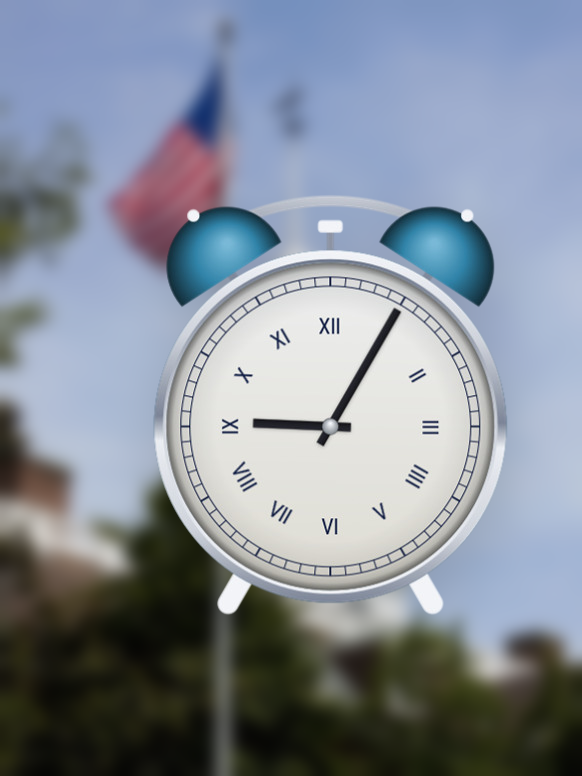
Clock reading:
9 h 05 min
